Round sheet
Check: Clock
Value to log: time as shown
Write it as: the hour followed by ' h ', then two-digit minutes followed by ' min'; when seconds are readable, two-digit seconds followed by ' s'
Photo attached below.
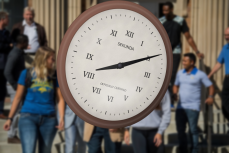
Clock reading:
8 h 10 min
